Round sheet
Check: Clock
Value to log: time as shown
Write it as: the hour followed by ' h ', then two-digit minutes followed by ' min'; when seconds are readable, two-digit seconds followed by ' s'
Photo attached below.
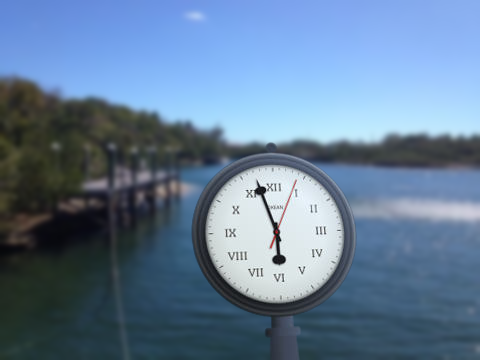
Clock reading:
5 h 57 min 04 s
